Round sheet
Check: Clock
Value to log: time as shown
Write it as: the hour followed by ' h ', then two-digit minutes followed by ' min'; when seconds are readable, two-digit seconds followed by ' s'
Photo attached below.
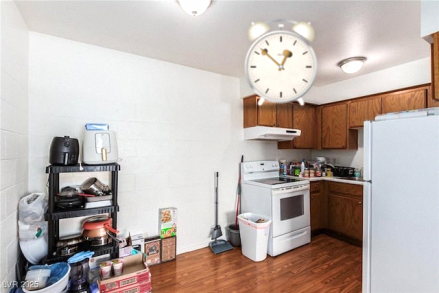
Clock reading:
12 h 52 min
